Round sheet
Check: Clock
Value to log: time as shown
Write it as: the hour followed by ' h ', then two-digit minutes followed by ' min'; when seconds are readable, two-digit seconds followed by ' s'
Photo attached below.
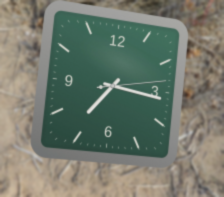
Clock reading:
7 h 16 min 13 s
